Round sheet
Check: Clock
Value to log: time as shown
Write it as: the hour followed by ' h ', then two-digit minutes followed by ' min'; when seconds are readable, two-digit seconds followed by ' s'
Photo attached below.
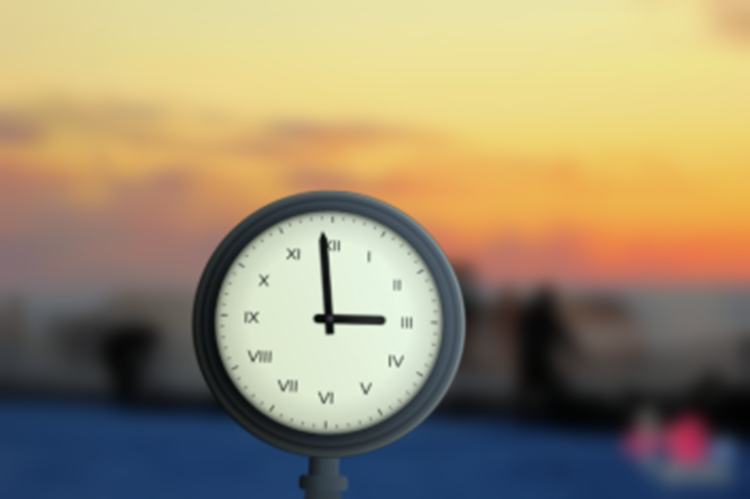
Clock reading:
2 h 59 min
